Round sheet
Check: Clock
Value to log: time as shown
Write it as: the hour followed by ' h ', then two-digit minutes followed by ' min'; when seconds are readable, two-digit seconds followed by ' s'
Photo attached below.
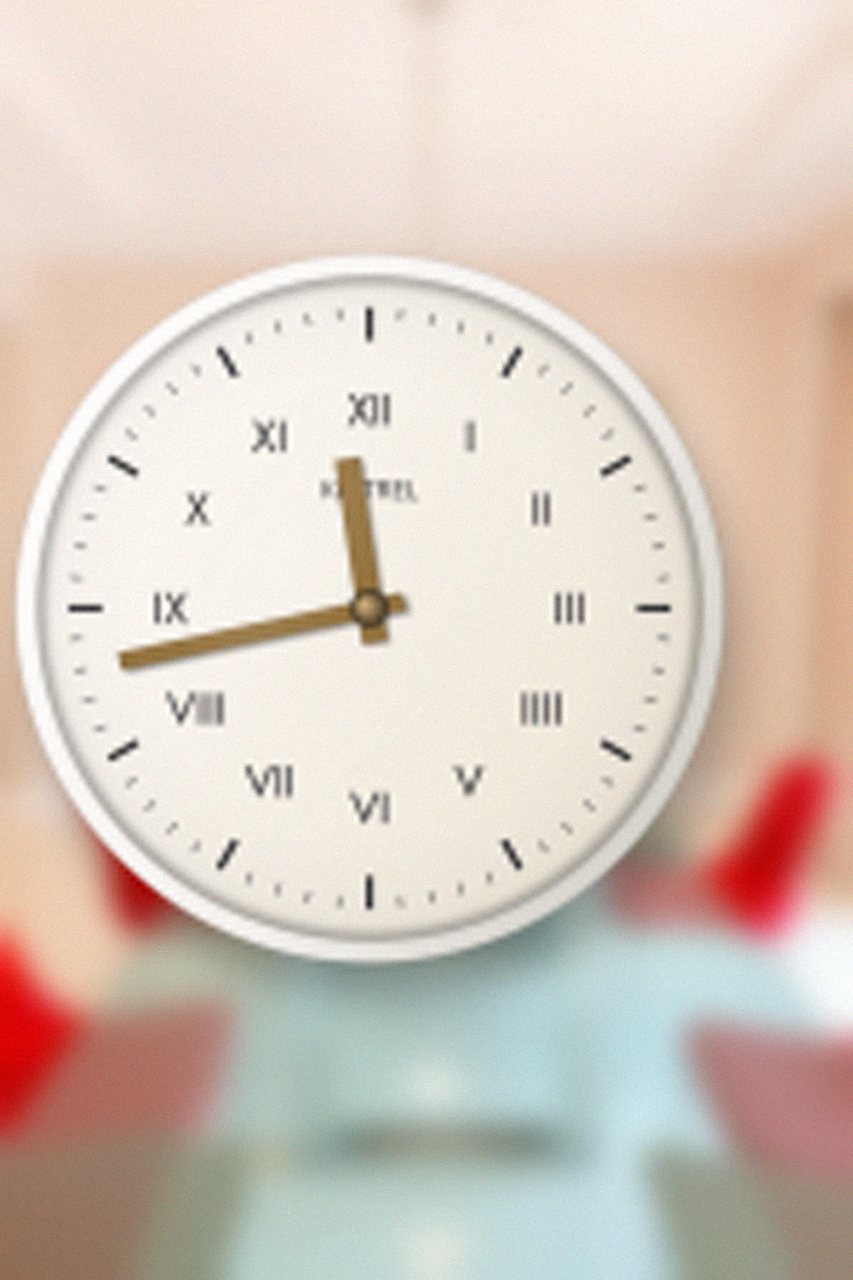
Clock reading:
11 h 43 min
